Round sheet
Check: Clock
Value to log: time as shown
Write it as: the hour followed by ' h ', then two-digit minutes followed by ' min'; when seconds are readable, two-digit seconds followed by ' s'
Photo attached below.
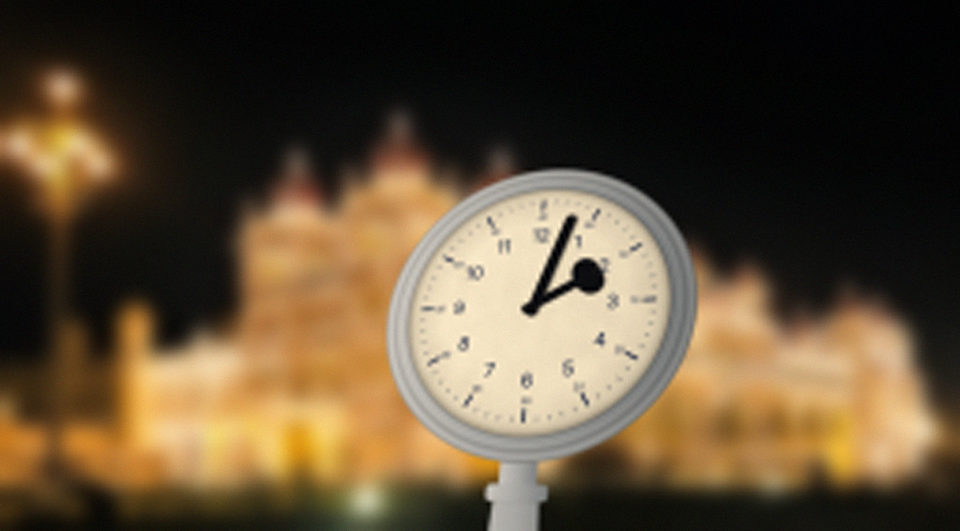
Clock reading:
2 h 03 min
